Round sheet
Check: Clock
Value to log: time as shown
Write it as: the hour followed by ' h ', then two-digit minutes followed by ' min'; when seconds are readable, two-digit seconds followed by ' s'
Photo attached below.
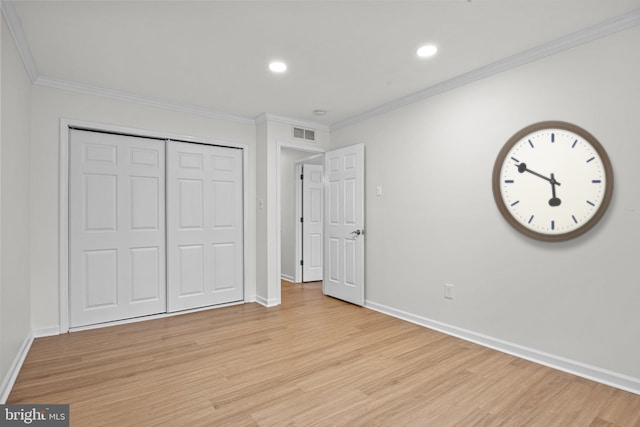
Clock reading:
5 h 49 min
